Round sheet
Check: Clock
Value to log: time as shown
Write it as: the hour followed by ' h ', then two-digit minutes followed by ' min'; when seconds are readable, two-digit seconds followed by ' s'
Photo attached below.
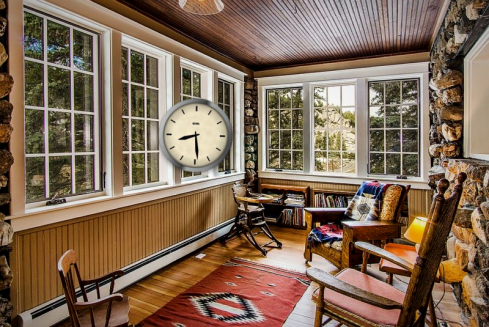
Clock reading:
8 h 29 min
